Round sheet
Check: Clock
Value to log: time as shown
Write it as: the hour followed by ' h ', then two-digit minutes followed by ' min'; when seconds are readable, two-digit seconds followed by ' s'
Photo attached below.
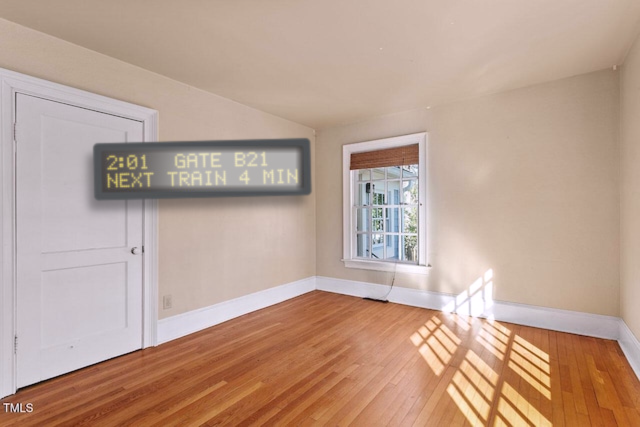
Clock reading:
2 h 01 min
